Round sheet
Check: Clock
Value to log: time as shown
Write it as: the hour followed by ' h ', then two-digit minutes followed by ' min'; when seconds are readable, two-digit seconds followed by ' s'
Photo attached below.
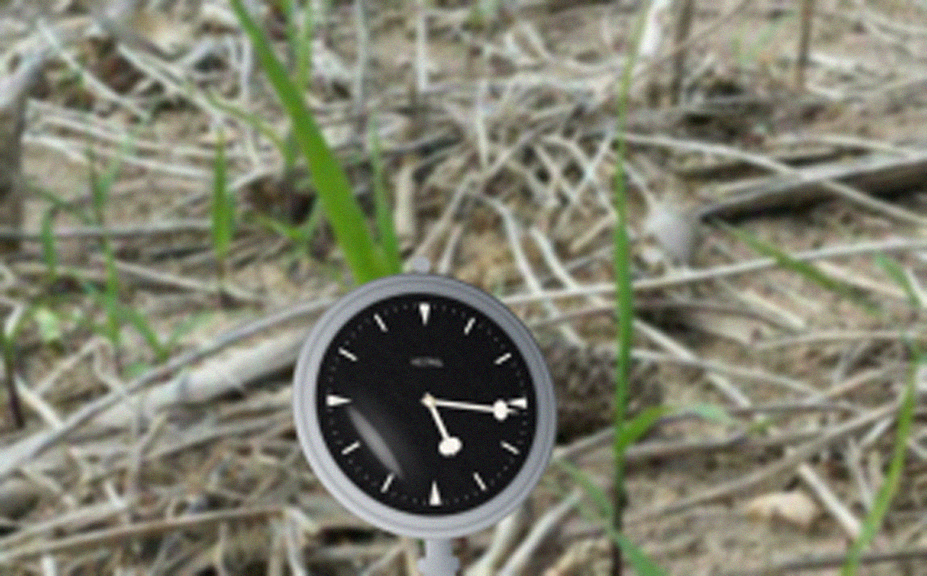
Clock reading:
5 h 16 min
